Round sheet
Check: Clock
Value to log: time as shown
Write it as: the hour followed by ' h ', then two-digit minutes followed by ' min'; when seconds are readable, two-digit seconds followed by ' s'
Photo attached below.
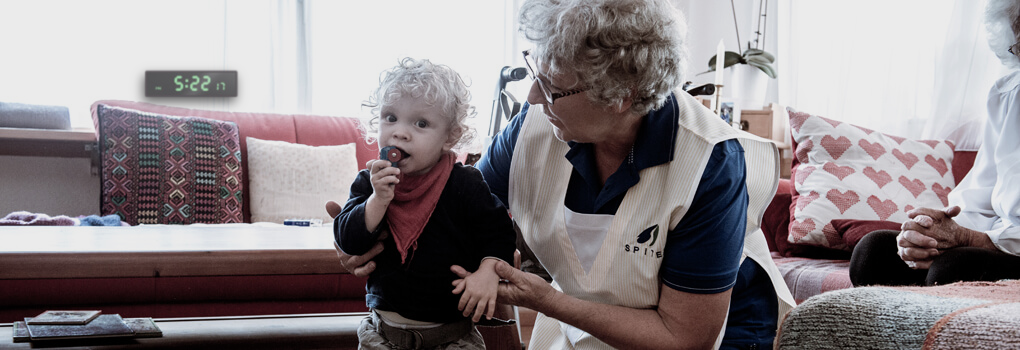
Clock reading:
5 h 22 min
